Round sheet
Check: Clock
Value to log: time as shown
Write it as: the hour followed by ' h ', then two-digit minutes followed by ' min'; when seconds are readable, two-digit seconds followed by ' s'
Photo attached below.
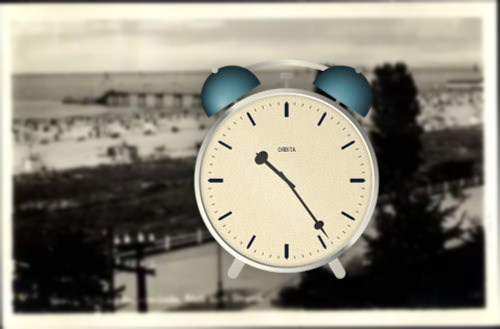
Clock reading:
10 h 24 min
